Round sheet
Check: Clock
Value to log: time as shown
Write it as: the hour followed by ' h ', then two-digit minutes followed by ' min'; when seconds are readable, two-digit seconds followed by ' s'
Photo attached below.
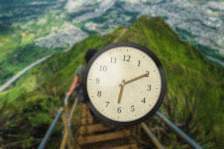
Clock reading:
6 h 10 min
